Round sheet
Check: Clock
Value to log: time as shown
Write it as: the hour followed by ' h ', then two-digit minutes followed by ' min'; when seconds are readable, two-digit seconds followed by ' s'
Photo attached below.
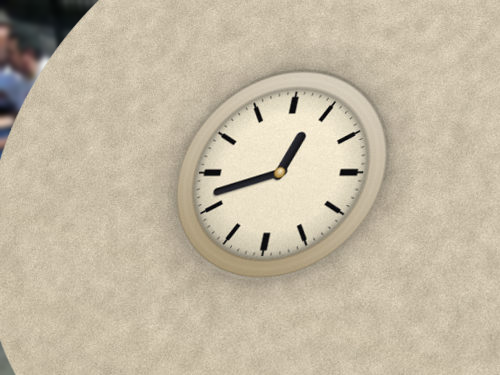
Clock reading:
12 h 42 min
